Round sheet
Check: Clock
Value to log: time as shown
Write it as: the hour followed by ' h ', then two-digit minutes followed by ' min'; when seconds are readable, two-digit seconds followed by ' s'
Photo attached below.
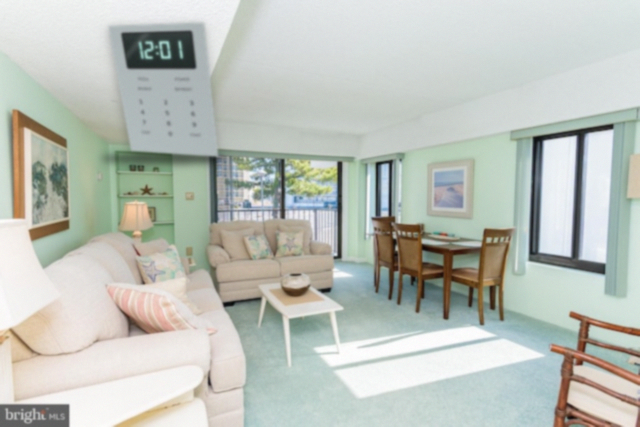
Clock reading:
12 h 01 min
